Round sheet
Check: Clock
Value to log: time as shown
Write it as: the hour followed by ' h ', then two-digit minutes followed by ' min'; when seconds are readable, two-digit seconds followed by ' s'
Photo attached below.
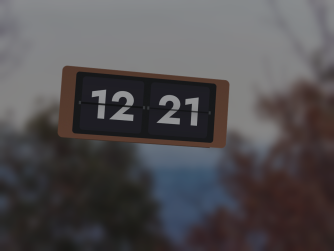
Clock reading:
12 h 21 min
